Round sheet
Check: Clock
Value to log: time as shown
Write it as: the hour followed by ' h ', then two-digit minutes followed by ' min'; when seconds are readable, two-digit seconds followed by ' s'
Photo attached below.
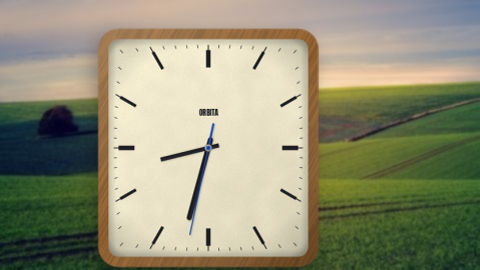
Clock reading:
8 h 32 min 32 s
